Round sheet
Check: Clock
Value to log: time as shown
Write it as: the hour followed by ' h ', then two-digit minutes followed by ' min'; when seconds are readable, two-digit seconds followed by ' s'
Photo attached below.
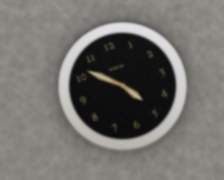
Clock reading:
4 h 52 min
